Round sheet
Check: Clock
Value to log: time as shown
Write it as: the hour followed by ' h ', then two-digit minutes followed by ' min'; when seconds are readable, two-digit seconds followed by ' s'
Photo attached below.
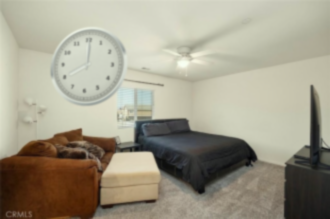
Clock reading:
8 h 00 min
